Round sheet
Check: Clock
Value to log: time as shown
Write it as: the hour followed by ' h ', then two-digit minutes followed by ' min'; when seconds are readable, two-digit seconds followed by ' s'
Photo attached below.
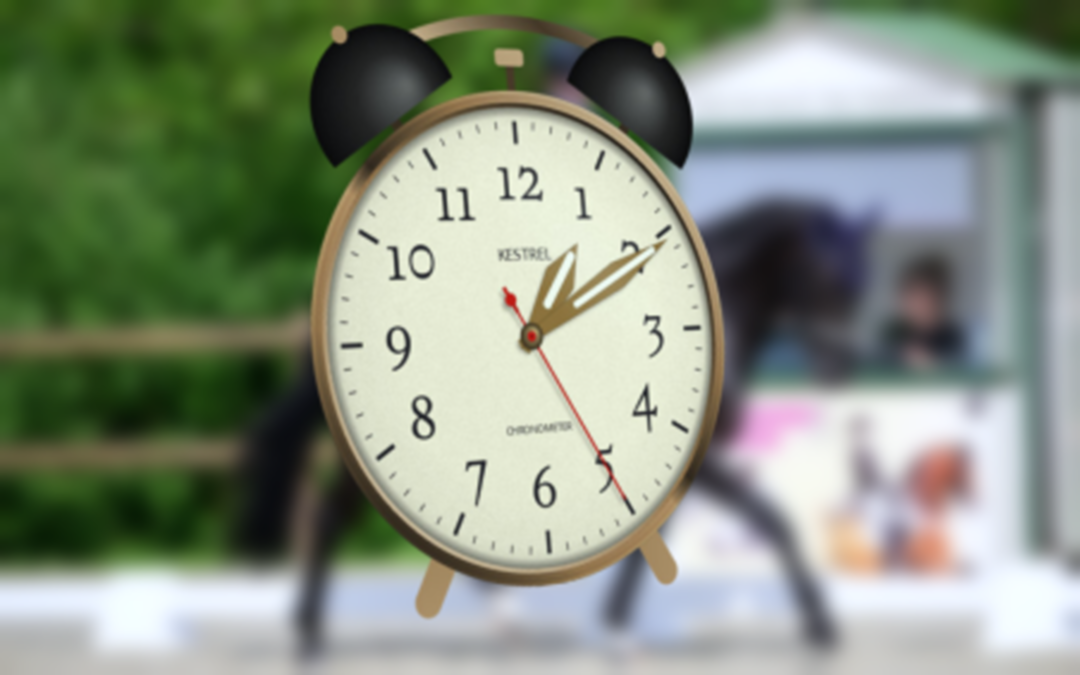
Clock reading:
1 h 10 min 25 s
